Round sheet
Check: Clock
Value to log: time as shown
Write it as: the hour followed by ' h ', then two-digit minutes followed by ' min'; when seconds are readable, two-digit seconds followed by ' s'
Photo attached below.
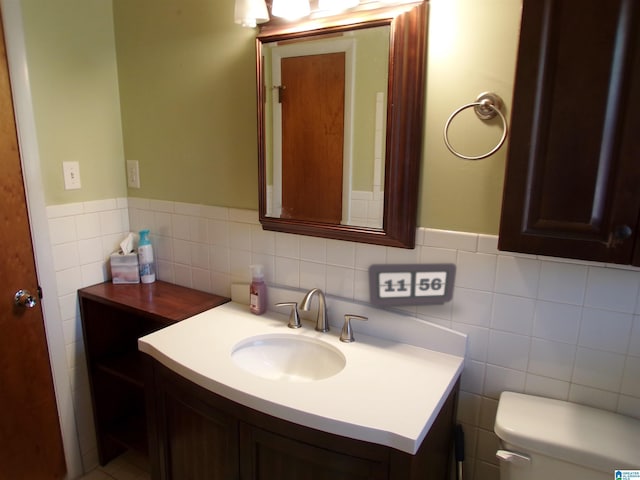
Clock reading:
11 h 56 min
